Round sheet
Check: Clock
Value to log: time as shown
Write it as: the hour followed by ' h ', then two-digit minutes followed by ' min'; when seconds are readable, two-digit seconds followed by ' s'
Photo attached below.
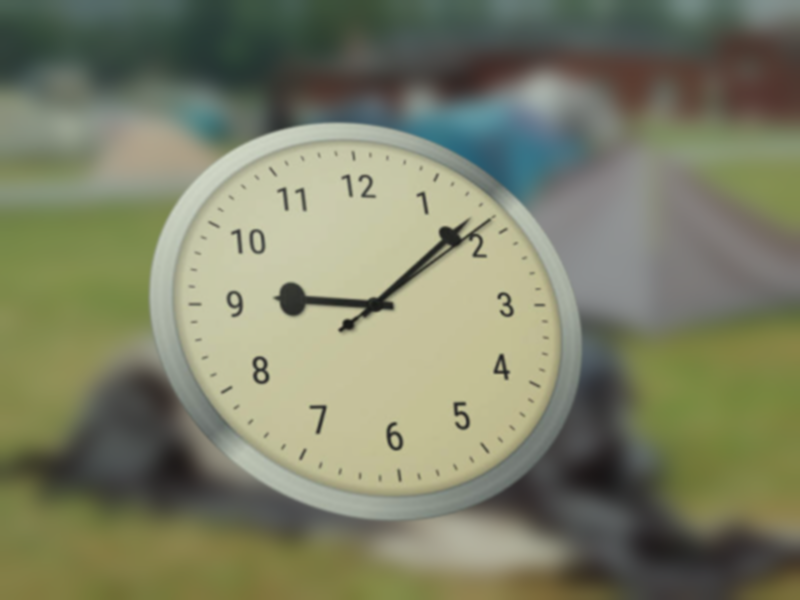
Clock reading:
9 h 08 min 09 s
